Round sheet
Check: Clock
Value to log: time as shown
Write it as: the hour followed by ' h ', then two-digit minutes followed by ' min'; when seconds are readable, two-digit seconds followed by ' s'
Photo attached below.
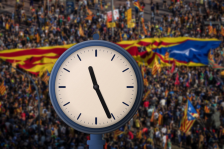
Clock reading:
11 h 26 min
